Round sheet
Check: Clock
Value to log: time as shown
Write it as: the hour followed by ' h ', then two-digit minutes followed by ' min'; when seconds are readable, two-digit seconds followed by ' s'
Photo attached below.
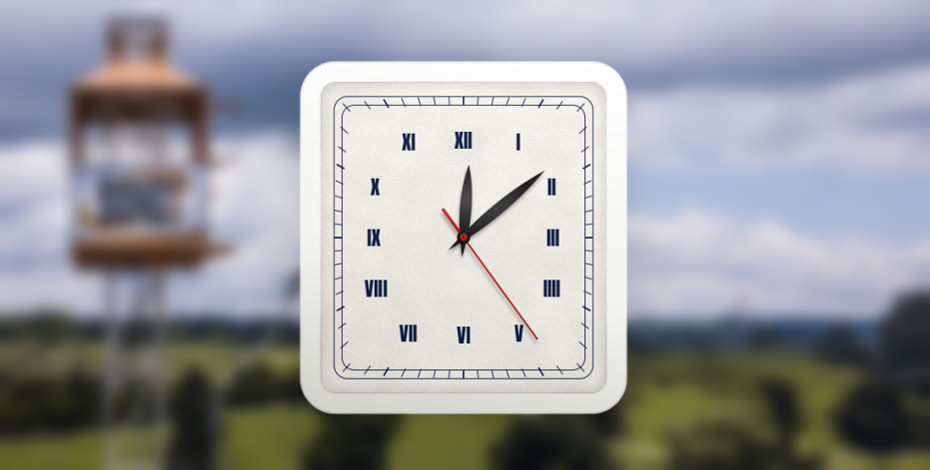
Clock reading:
12 h 08 min 24 s
